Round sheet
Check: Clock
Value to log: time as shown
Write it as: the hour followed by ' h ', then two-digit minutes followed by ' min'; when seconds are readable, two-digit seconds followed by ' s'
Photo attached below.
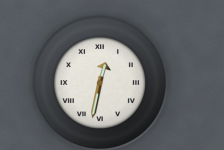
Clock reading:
12 h 32 min
